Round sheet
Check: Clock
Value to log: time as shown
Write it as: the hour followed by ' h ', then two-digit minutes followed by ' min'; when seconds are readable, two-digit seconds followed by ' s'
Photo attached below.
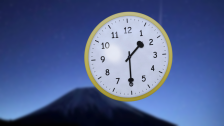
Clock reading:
1 h 30 min
